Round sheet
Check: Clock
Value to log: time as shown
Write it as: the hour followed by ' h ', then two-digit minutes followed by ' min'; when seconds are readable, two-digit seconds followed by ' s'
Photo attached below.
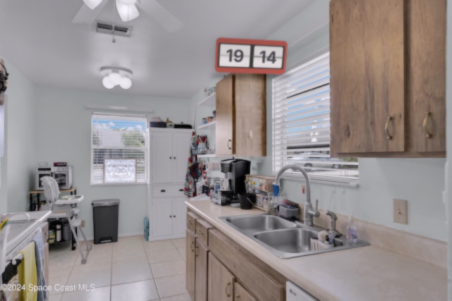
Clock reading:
19 h 14 min
